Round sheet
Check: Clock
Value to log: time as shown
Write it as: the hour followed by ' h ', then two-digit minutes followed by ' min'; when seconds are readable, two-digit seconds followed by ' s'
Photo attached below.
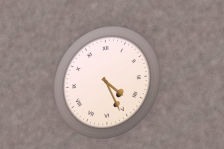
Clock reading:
4 h 26 min
